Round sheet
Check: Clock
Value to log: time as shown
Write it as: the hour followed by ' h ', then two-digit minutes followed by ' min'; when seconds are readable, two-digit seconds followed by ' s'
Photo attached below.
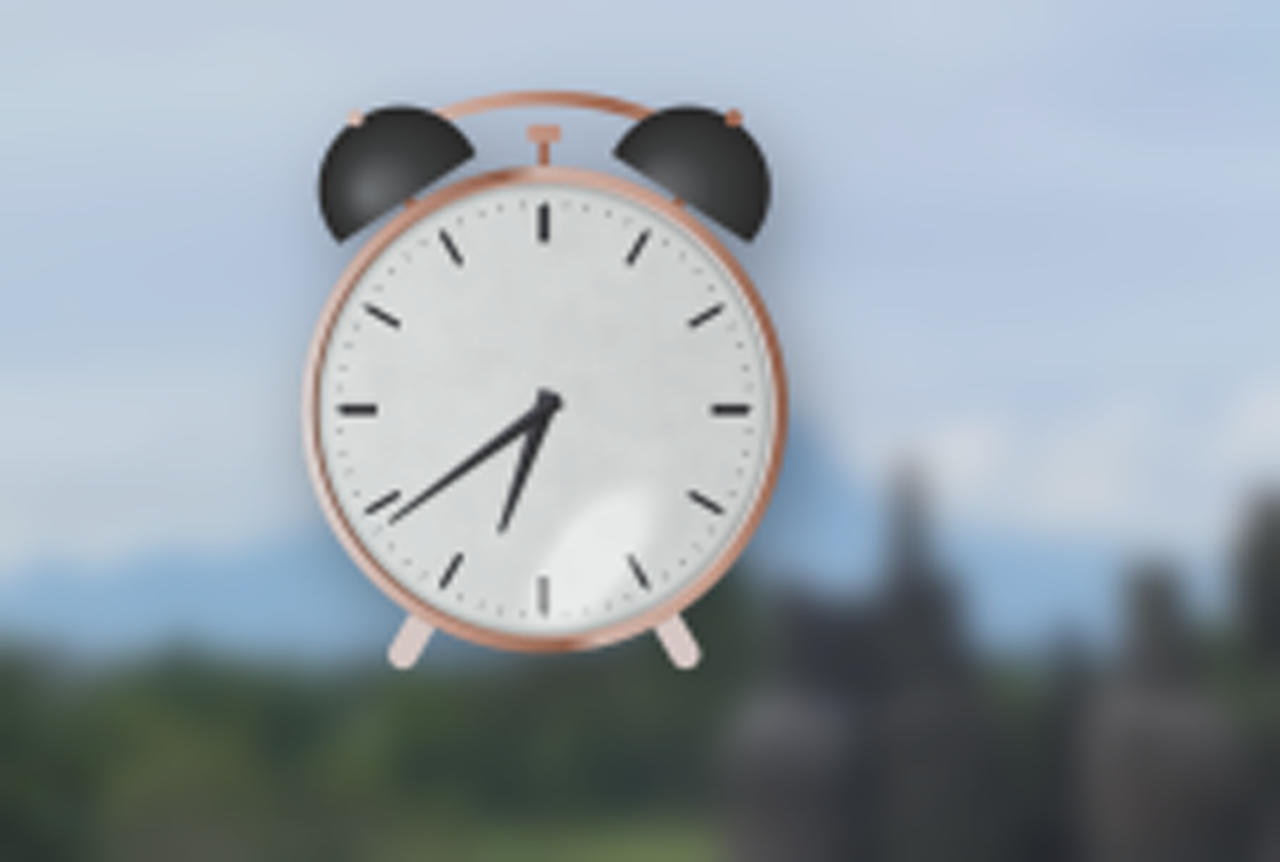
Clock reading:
6 h 39 min
